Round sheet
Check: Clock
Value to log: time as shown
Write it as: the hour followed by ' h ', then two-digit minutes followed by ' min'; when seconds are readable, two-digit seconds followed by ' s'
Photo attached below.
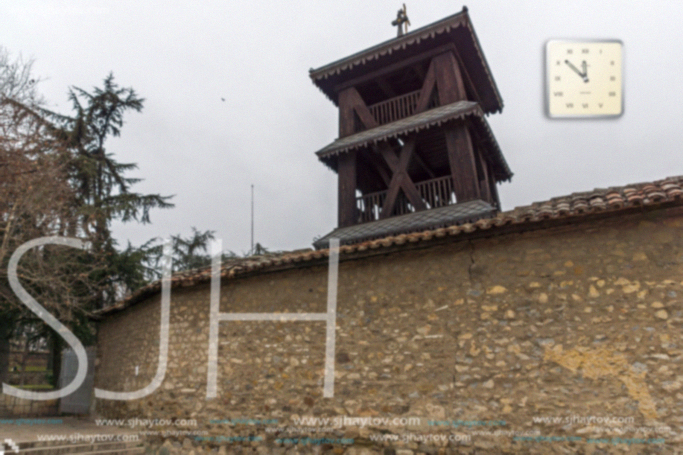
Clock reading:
11 h 52 min
